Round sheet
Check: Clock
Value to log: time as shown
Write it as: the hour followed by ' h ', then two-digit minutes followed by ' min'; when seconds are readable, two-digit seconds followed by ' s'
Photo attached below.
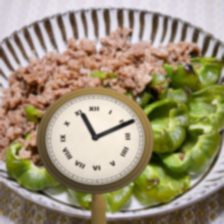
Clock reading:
11 h 11 min
